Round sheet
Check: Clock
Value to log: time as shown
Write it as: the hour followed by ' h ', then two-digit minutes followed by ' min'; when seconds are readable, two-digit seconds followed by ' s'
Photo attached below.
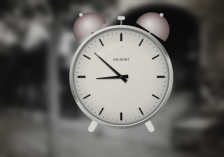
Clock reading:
8 h 52 min
